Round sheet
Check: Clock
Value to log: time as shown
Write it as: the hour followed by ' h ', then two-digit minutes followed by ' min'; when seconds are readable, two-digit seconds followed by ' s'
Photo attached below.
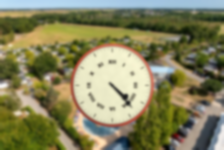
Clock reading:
4 h 23 min
